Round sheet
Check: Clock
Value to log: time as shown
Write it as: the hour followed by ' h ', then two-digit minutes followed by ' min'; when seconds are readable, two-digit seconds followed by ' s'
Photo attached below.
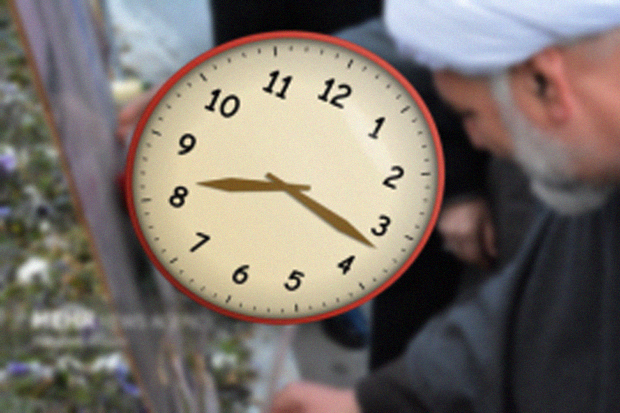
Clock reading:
8 h 17 min
